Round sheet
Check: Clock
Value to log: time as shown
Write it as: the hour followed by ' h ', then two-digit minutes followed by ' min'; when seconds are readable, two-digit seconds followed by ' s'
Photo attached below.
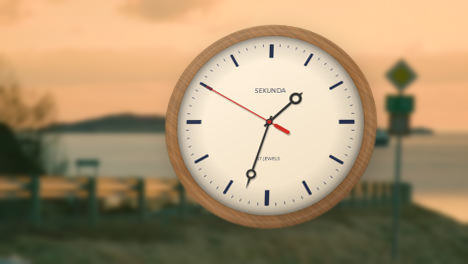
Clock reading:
1 h 32 min 50 s
